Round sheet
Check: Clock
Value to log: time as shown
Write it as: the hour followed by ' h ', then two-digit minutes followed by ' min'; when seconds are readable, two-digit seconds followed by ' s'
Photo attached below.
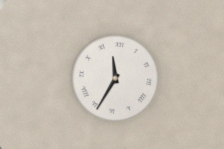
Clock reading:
11 h 34 min
